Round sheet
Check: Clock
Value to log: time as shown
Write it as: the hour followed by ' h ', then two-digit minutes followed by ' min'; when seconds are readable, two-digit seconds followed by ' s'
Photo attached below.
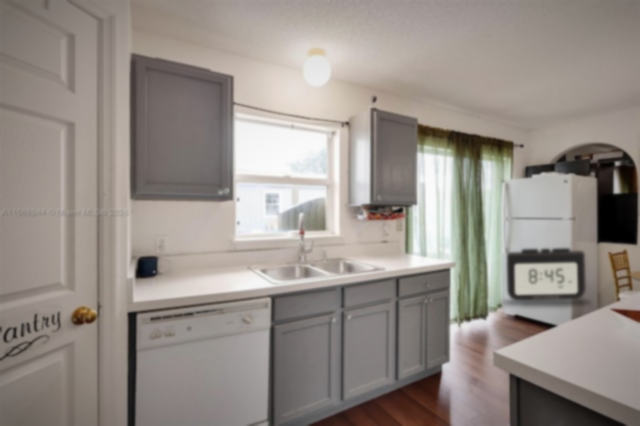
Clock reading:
8 h 45 min
